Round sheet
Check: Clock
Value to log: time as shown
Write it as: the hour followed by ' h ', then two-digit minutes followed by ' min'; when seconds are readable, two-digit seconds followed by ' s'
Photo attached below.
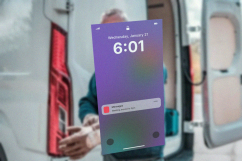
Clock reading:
6 h 01 min
